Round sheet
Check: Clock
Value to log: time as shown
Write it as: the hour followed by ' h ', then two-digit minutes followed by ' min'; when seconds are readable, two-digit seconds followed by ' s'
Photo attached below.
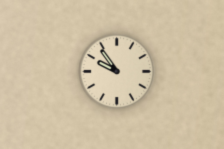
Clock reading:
9 h 54 min
